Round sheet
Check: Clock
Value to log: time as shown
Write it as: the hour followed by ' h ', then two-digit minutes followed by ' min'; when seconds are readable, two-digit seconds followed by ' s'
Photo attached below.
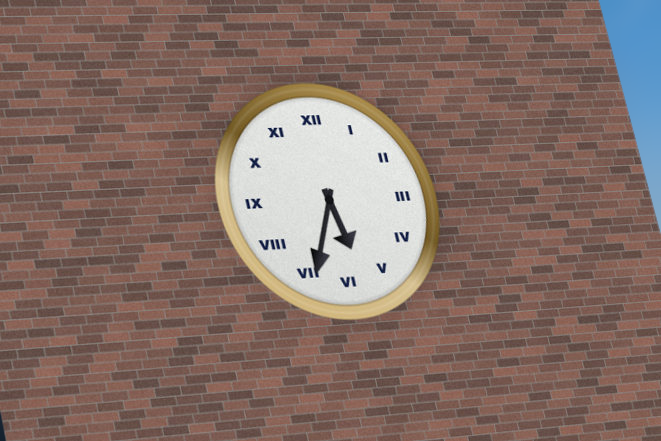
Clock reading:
5 h 34 min
